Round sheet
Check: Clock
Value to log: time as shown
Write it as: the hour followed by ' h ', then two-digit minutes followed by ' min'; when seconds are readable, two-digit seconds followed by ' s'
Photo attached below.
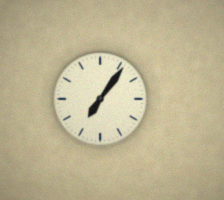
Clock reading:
7 h 06 min
